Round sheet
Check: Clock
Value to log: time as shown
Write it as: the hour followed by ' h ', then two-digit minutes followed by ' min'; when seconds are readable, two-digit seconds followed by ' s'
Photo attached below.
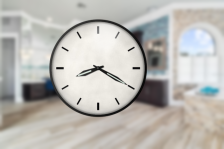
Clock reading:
8 h 20 min
